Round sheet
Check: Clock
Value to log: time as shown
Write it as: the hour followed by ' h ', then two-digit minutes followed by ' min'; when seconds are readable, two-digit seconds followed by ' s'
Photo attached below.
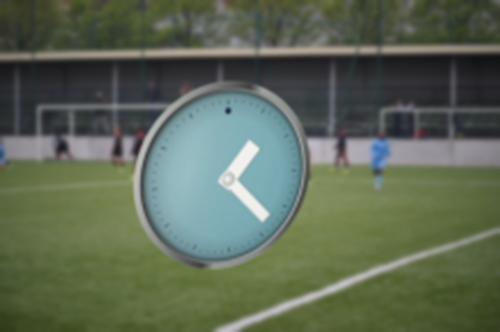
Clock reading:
1 h 23 min
